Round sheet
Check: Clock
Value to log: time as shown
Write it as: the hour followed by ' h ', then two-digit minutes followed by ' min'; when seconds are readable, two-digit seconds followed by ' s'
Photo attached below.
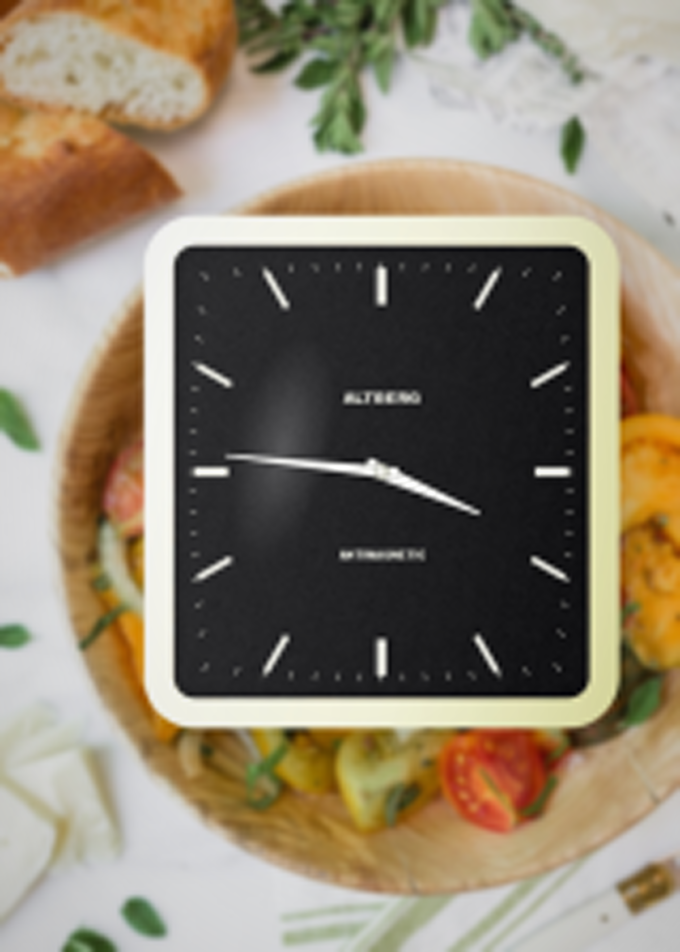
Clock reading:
3 h 46 min
